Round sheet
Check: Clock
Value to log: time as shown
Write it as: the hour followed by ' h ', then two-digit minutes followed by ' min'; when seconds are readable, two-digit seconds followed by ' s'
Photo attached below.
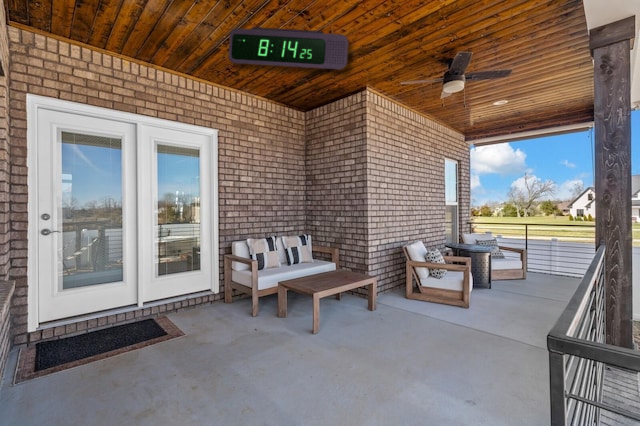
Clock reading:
8 h 14 min 25 s
